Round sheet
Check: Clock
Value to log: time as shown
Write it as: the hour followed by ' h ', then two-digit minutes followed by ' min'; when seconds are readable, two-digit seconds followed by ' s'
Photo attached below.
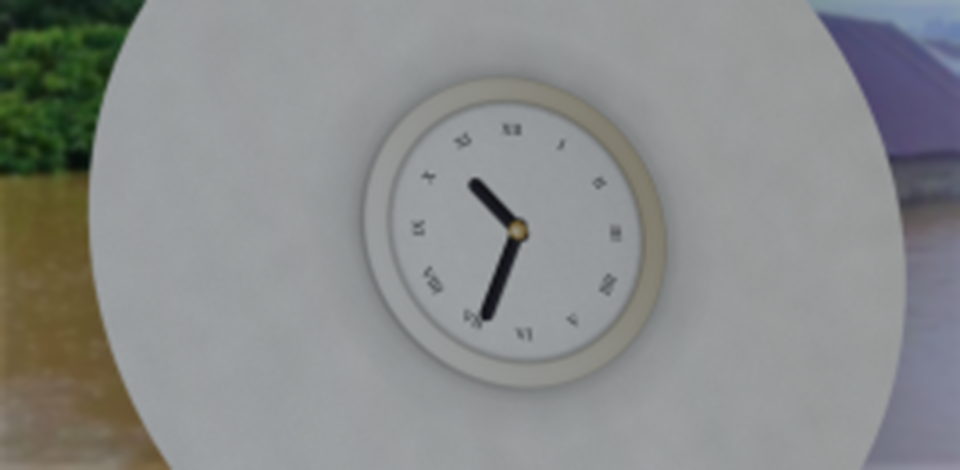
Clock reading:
10 h 34 min
